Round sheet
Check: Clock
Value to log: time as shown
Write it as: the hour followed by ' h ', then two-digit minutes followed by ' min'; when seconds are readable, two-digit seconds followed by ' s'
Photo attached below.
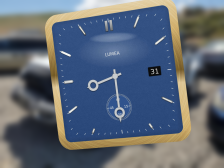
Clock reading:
8 h 30 min
